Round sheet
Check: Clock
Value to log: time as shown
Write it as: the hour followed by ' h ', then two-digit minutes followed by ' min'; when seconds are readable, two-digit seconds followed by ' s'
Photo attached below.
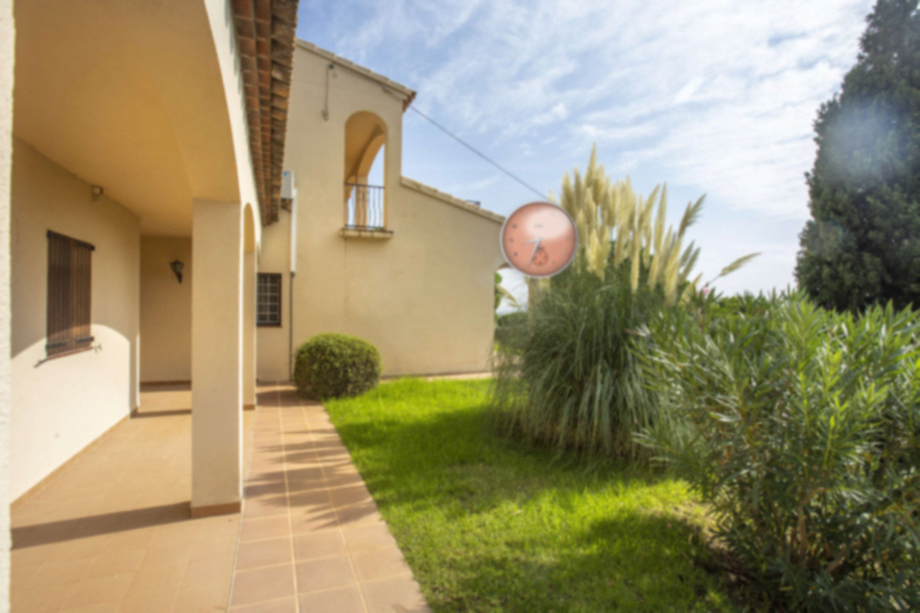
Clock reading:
8 h 34 min
